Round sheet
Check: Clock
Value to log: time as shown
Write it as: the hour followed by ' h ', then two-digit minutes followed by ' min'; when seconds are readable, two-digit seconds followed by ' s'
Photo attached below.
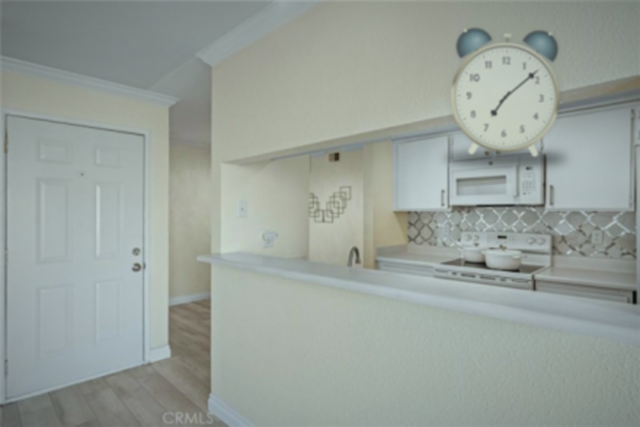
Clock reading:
7 h 08 min
